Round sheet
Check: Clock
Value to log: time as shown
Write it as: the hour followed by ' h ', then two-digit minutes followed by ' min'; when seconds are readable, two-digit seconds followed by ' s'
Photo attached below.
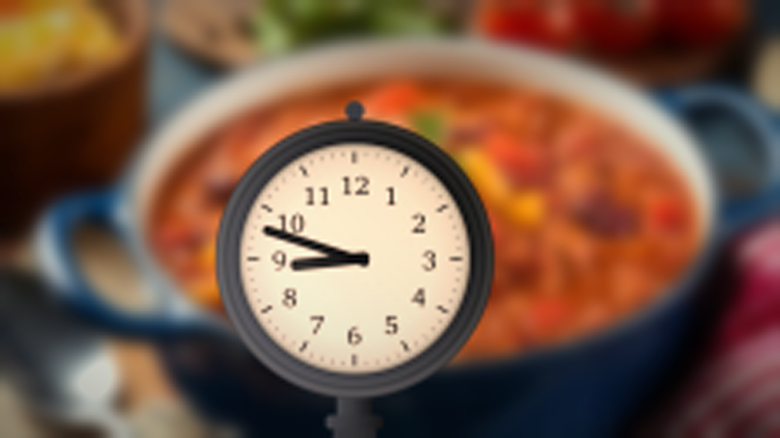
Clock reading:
8 h 48 min
